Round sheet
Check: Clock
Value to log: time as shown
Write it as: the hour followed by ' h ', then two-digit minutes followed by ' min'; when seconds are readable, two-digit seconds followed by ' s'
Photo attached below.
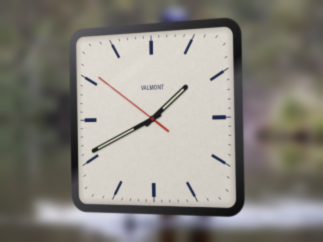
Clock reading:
1 h 40 min 51 s
